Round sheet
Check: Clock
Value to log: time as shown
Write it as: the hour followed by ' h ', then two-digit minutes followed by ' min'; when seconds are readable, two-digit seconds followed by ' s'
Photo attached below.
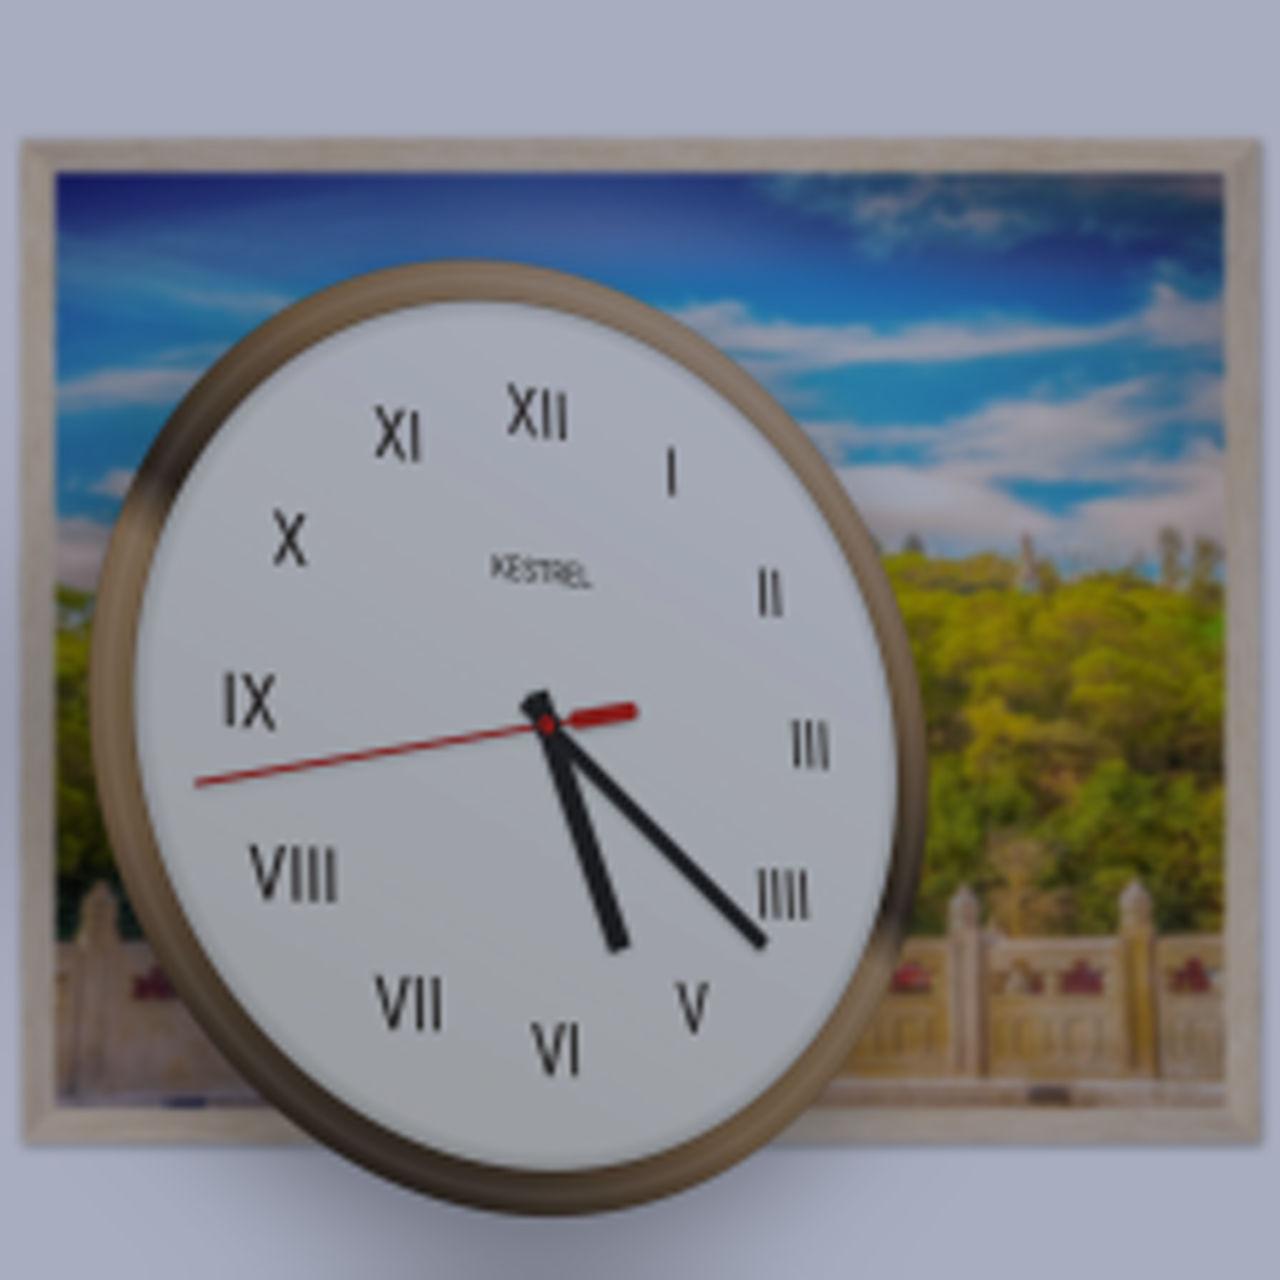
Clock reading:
5 h 21 min 43 s
